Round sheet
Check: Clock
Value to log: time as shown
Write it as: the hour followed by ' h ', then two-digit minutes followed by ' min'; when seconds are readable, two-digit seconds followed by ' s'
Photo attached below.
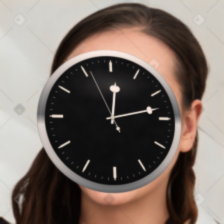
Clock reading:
12 h 12 min 56 s
